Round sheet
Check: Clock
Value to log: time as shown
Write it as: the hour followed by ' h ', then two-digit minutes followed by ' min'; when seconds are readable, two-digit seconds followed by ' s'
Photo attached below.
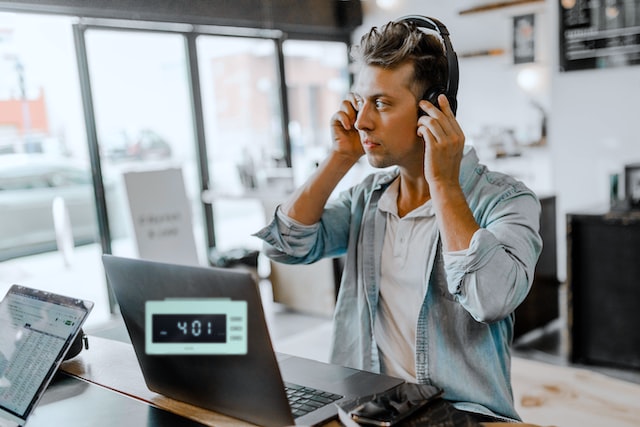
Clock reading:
4 h 01 min
